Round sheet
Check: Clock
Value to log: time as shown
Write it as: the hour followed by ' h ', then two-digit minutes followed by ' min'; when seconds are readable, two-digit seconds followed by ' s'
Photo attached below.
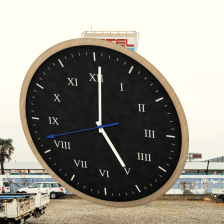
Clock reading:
5 h 00 min 42 s
